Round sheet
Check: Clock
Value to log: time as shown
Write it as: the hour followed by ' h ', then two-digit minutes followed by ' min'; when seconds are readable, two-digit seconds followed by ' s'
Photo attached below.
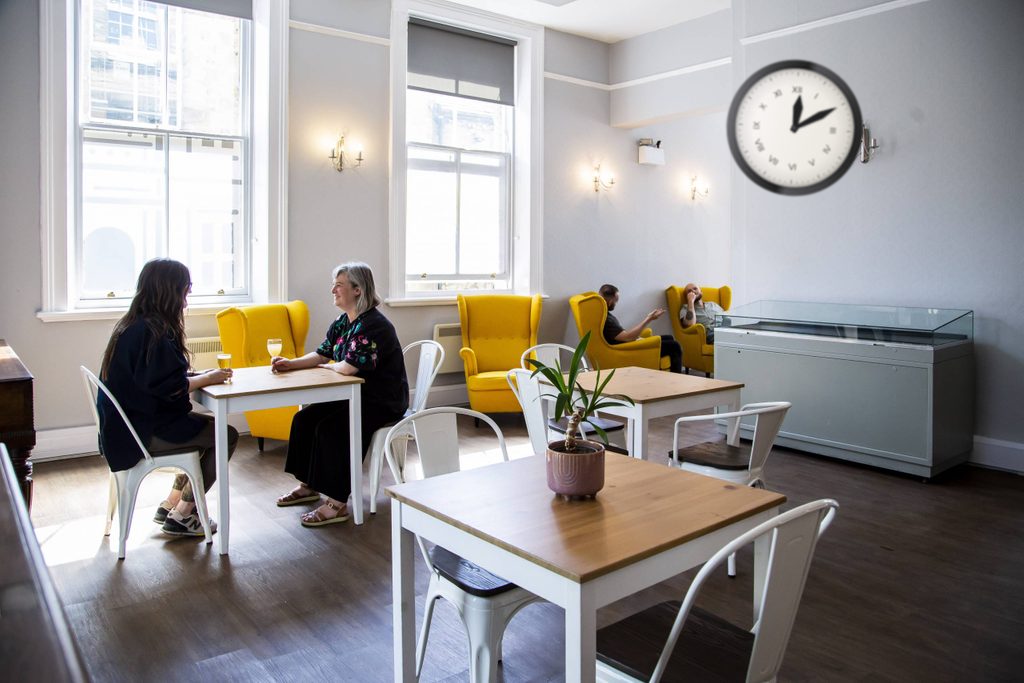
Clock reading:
12 h 10 min
